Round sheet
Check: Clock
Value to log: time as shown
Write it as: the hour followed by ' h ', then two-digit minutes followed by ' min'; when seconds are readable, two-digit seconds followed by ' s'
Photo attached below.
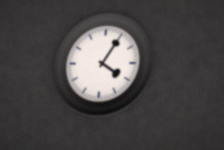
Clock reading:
4 h 05 min
